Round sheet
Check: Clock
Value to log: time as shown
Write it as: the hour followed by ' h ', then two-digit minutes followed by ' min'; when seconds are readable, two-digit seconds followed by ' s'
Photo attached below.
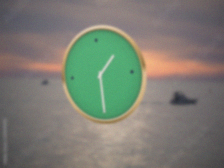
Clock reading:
1 h 30 min
